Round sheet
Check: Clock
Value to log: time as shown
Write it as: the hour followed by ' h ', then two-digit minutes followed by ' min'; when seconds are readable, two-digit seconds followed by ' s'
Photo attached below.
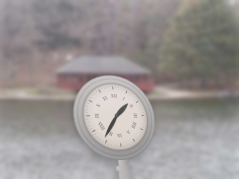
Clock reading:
1 h 36 min
